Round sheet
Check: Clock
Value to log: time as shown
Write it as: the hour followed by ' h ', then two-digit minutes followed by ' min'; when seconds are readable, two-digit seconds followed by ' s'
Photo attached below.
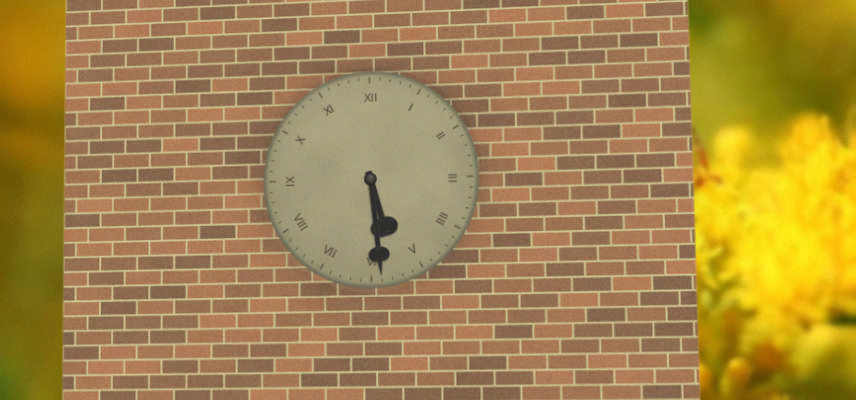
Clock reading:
5 h 29 min
